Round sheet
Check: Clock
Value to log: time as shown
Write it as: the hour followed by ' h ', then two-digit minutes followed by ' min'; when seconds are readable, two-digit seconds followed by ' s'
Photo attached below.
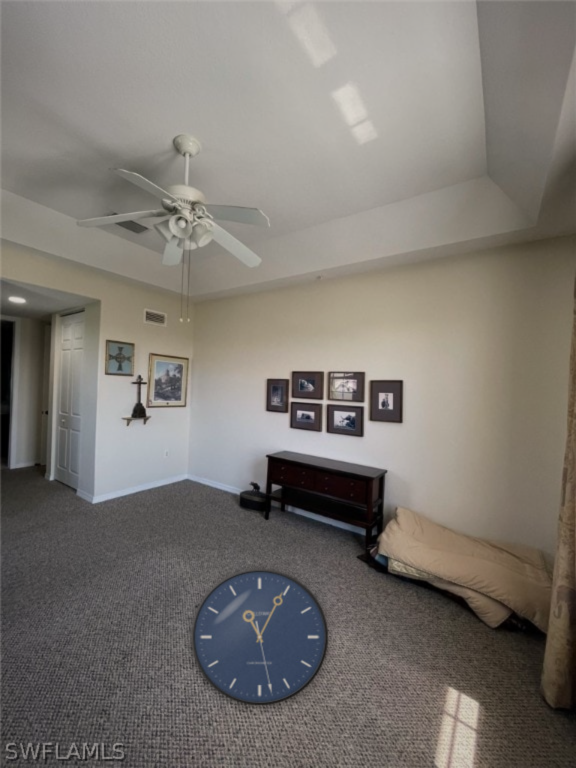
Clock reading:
11 h 04 min 28 s
